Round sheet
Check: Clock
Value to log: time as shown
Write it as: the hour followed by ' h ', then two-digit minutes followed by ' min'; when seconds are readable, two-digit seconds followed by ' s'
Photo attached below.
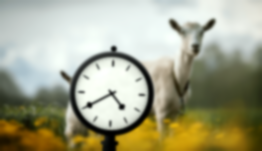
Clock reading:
4 h 40 min
